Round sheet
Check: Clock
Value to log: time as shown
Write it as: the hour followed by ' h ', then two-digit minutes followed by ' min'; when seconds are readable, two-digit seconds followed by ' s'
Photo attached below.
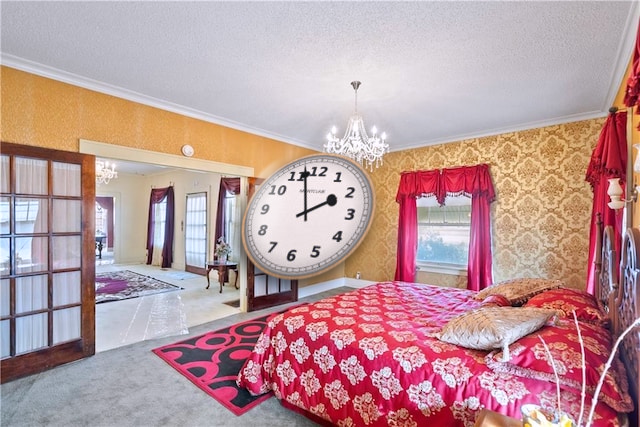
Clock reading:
1 h 57 min
